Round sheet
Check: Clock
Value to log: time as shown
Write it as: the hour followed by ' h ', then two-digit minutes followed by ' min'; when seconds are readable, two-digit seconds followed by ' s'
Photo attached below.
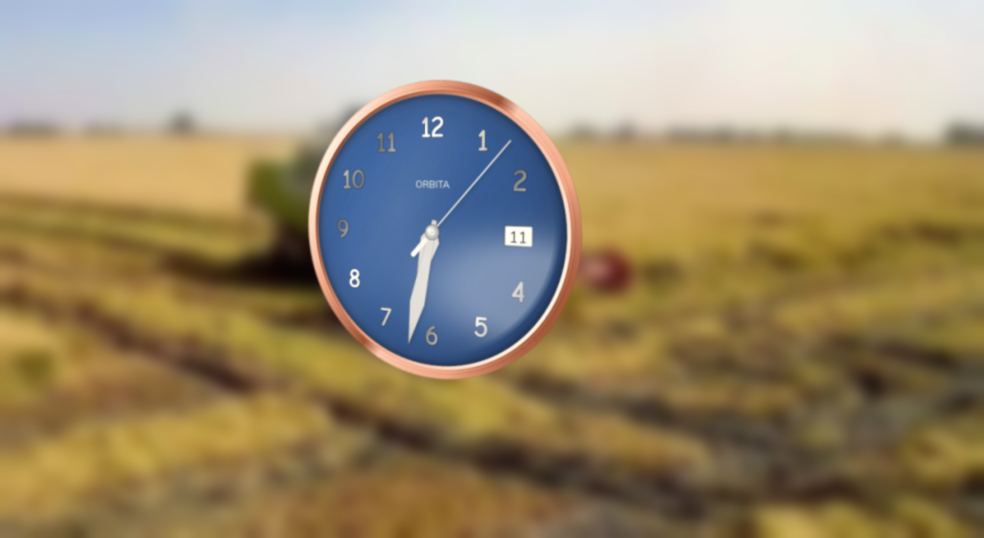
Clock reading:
6 h 32 min 07 s
